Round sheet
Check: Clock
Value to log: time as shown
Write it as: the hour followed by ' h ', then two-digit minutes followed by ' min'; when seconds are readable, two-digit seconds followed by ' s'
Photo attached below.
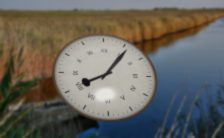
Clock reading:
8 h 06 min
